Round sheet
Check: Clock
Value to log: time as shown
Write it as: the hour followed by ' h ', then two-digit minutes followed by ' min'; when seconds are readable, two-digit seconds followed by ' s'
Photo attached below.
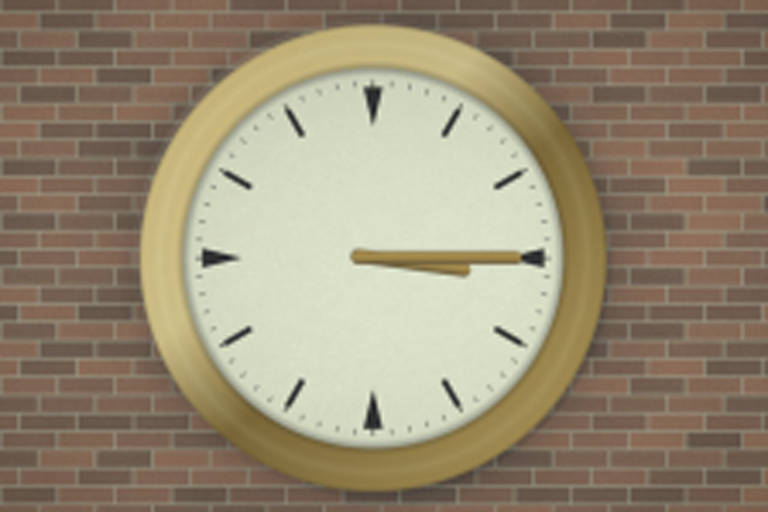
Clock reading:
3 h 15 min
